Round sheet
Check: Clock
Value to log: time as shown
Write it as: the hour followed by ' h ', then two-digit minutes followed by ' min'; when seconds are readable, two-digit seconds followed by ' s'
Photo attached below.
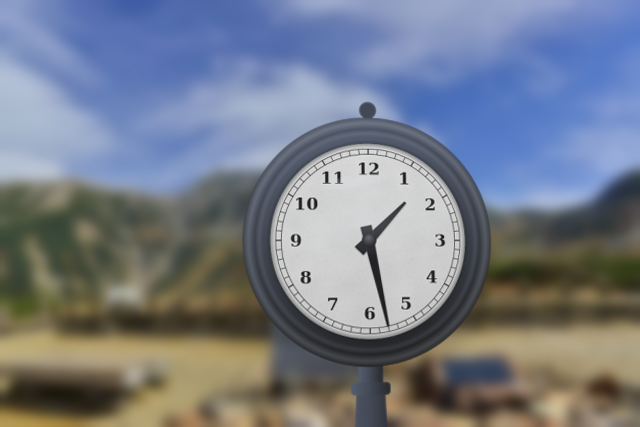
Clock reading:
1 h 28 min
